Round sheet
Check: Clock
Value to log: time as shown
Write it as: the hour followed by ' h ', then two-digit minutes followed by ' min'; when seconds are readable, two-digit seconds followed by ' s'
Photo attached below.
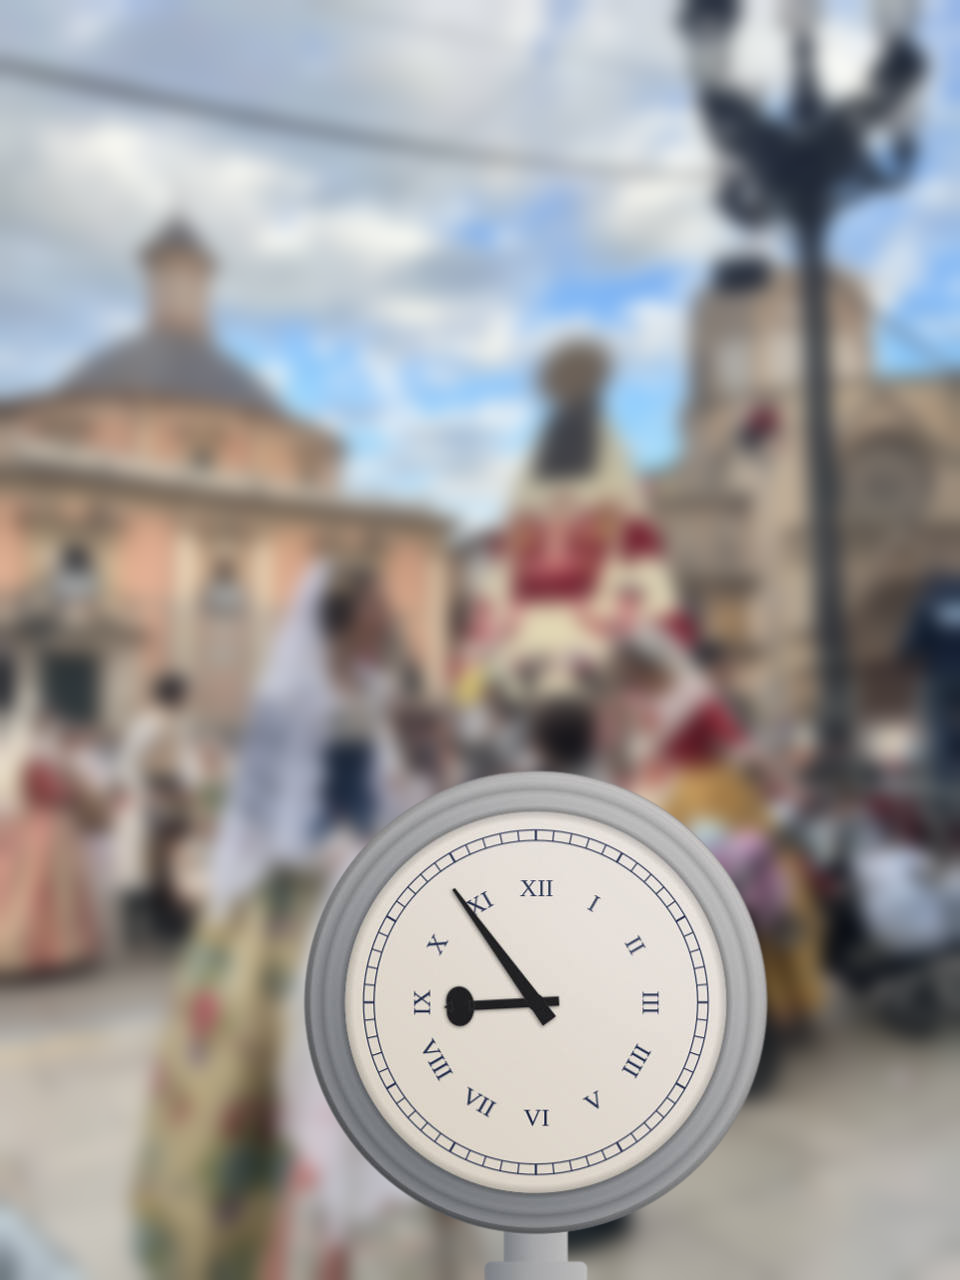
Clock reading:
8 h 54 min
